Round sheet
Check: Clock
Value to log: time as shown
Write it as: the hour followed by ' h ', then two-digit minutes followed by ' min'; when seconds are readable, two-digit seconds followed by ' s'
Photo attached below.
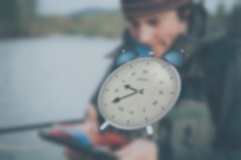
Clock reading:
9 h 40 min
